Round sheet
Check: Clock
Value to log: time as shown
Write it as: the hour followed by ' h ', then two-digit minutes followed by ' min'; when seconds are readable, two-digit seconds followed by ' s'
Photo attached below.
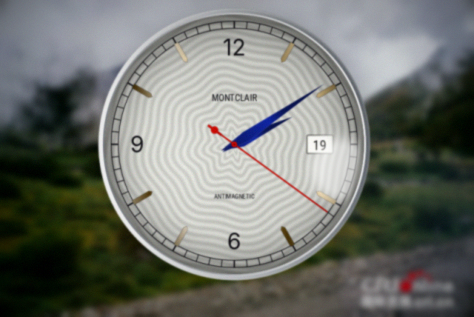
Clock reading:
2 h 09 min 21 s
